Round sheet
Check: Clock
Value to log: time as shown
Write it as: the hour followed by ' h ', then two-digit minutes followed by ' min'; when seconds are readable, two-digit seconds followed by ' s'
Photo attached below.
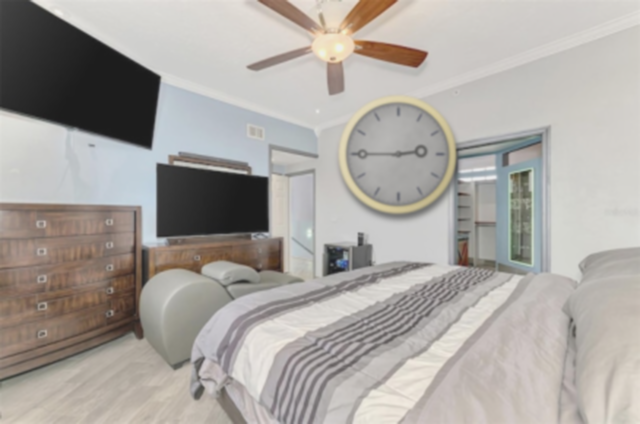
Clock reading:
2 h 45 min
